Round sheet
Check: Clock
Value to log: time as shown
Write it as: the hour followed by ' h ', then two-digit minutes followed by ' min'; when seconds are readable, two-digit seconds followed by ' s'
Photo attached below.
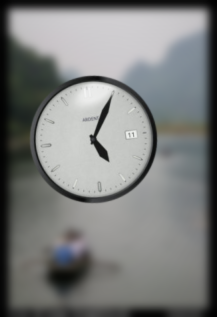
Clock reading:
5 h 05 min
